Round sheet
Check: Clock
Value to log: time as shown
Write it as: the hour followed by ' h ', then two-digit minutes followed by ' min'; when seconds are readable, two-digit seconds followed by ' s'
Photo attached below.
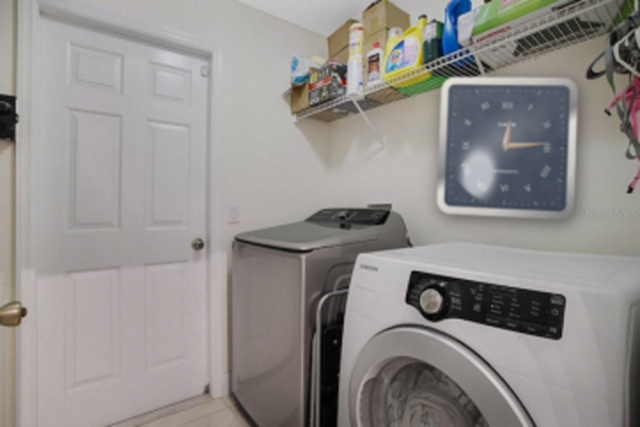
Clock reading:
12 h 14 min
